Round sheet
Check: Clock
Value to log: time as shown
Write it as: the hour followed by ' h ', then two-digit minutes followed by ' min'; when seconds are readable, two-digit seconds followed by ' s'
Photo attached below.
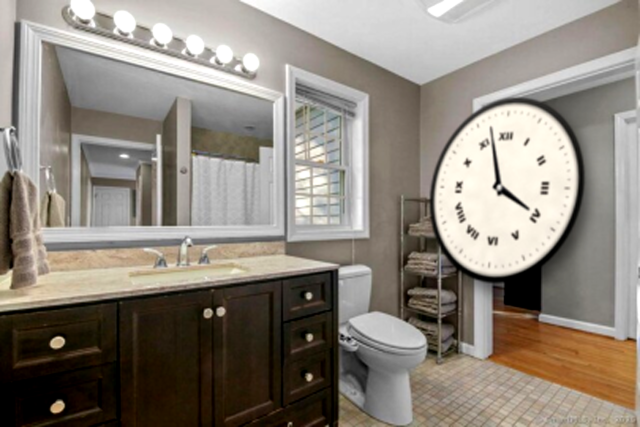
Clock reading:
3 h 57 min
